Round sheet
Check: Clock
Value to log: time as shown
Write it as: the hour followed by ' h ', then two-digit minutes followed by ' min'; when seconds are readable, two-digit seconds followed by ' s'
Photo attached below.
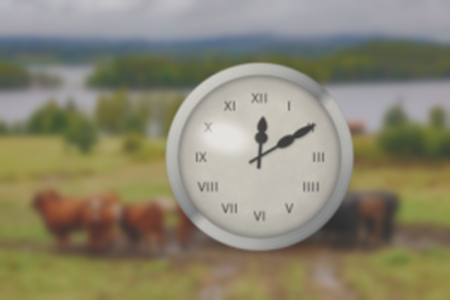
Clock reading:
12 h 10 min
